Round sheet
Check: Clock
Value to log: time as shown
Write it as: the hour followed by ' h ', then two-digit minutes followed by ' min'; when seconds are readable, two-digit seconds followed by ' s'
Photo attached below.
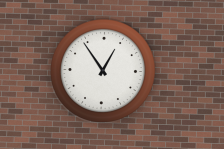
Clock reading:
12 h 54 min
